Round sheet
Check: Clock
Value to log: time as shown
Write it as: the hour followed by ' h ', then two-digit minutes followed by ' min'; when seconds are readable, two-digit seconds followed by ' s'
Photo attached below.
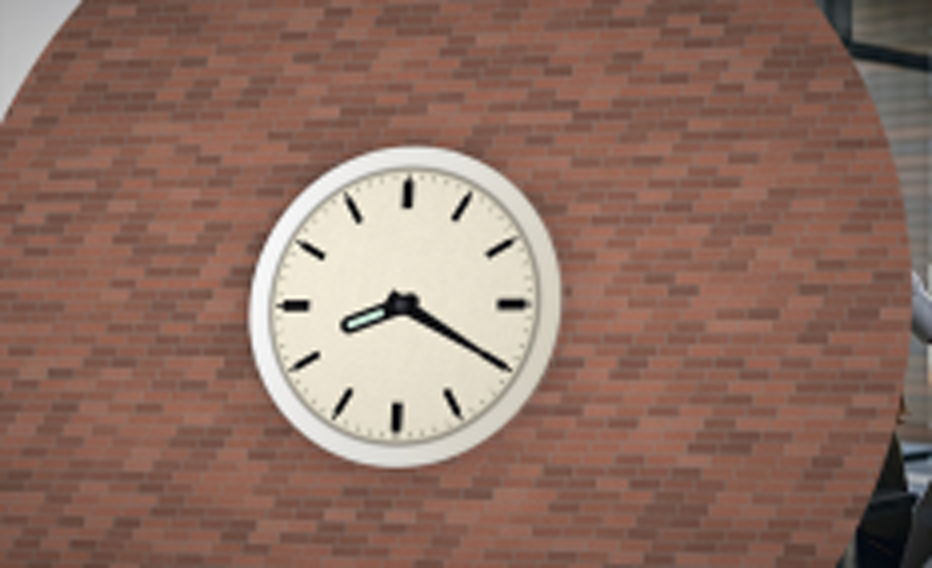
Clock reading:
8 h 20 min
